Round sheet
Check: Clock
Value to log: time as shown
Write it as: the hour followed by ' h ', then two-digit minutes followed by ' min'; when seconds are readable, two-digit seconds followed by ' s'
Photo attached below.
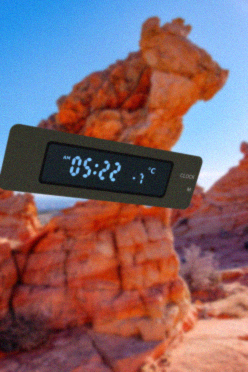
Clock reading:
5 h 22 min
